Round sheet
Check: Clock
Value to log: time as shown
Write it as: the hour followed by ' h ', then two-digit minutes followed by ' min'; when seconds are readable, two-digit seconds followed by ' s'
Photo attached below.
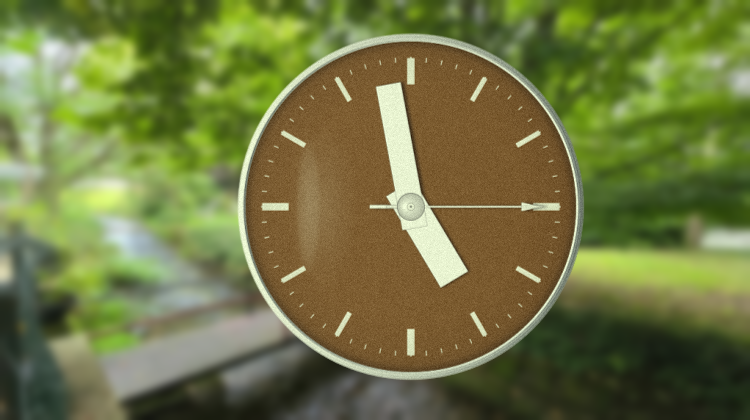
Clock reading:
4 h 58 min 15 s
